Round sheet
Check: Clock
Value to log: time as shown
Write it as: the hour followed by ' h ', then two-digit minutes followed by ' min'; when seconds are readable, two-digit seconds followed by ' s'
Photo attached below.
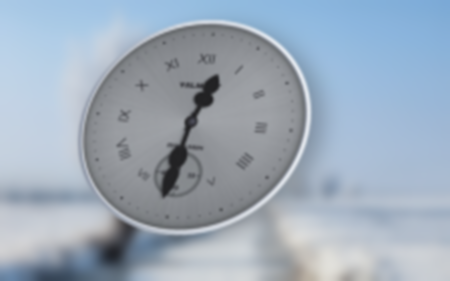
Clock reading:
12 h 31 min
